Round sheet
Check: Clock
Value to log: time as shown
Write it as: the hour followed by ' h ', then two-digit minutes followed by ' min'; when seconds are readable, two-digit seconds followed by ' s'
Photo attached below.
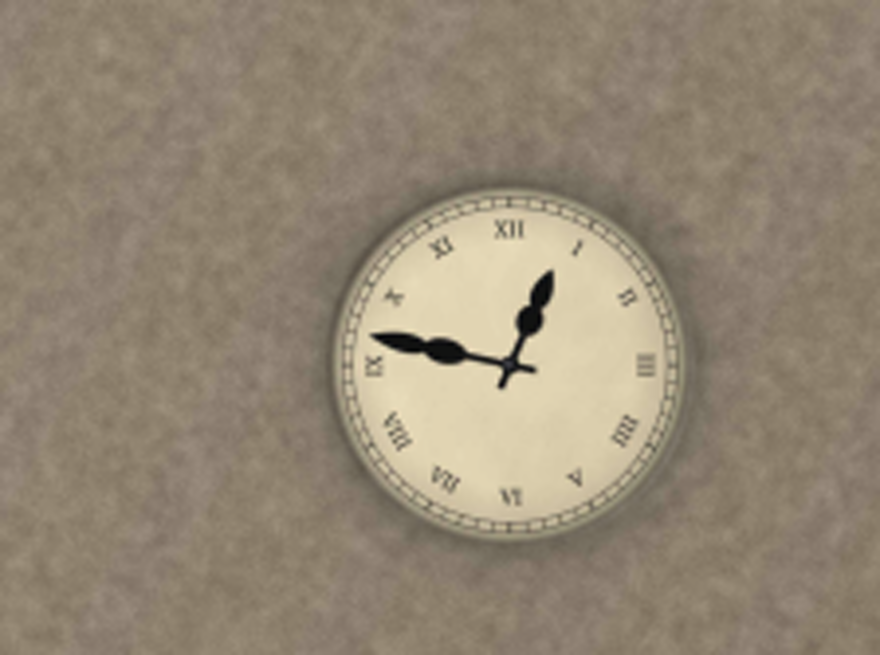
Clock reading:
12 h 47 min
